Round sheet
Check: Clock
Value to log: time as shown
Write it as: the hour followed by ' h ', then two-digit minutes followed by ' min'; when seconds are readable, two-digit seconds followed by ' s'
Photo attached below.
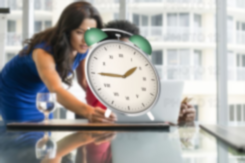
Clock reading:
1 h 45 min
